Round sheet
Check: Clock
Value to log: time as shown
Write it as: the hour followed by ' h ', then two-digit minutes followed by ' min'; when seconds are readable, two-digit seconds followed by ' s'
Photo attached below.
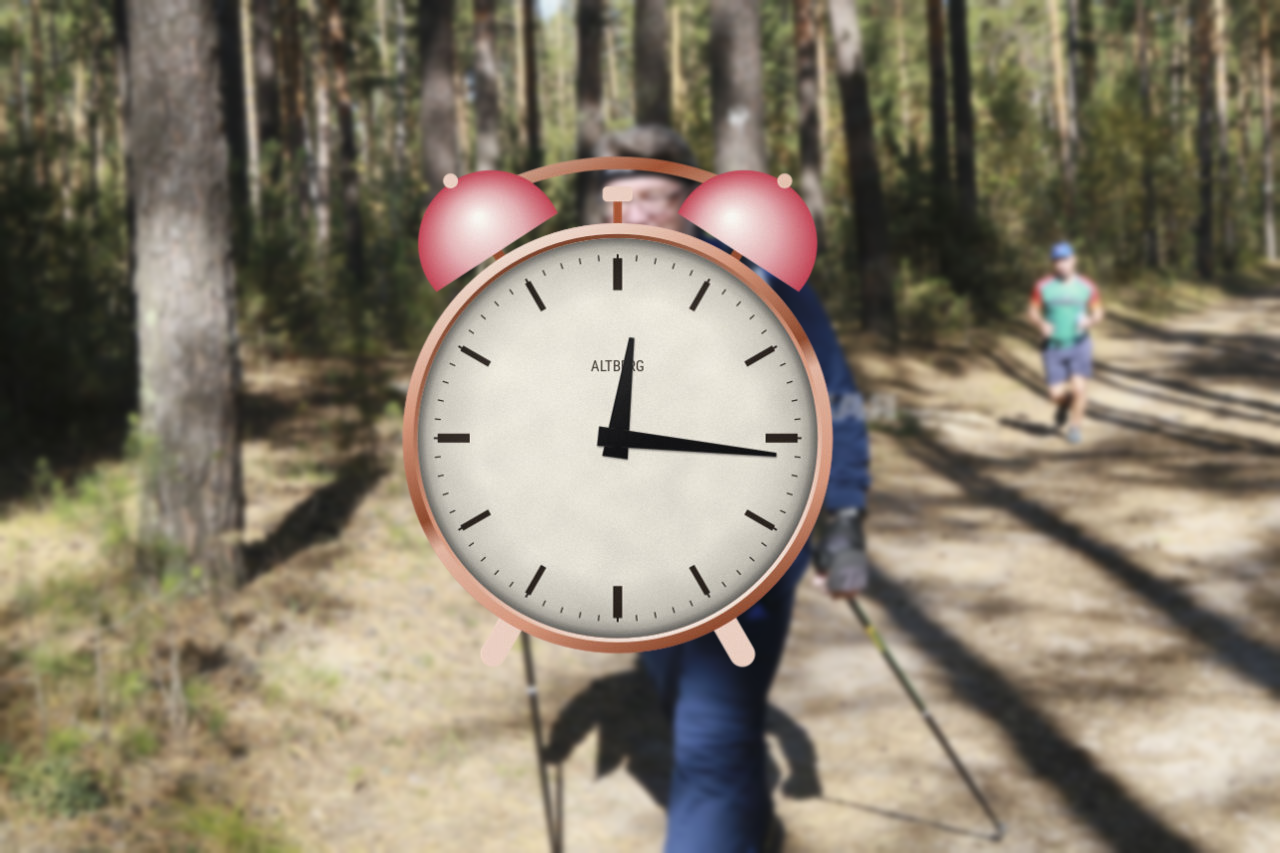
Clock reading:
12 h 16 min
